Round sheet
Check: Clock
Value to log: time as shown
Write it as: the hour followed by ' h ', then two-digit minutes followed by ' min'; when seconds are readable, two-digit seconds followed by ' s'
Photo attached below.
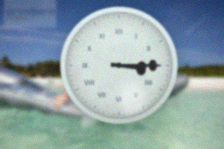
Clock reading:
3 h 15 min
